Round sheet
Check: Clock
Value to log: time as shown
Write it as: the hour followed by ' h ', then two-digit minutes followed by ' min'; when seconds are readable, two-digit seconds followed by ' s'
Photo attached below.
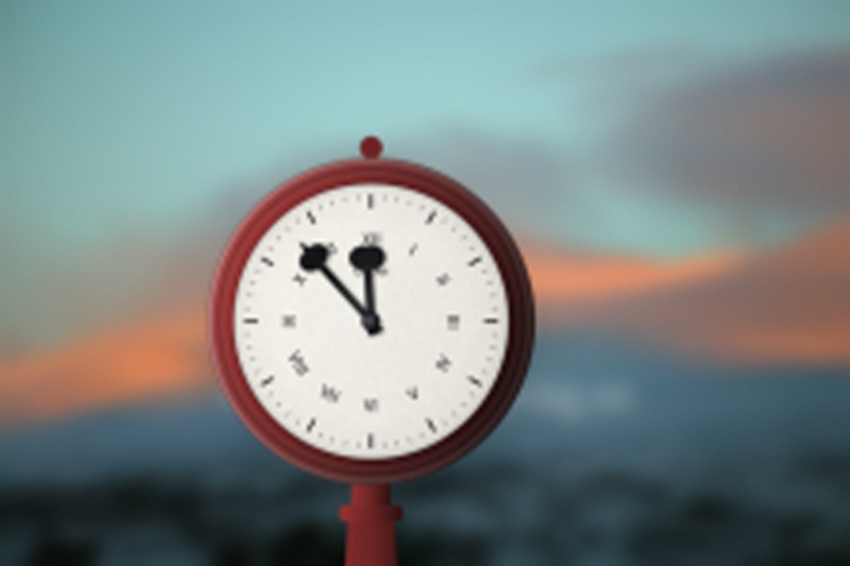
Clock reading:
11 h 53 min
